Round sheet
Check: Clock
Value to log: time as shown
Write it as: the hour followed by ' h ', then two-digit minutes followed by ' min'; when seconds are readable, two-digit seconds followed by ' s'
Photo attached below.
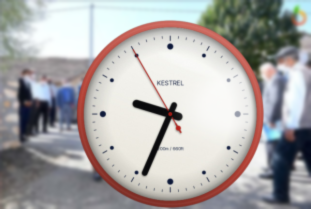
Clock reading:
9 h 33 min 55 s
